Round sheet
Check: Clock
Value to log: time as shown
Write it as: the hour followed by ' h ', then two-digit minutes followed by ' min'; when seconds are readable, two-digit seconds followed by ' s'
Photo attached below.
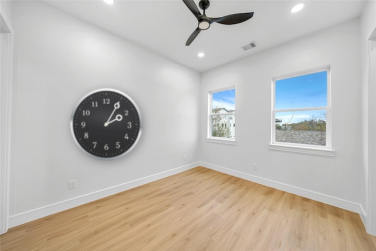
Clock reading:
2 h 05 min
